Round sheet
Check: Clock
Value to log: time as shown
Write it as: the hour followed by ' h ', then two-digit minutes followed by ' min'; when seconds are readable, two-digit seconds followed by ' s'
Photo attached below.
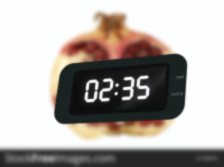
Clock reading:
2 h 35 min
